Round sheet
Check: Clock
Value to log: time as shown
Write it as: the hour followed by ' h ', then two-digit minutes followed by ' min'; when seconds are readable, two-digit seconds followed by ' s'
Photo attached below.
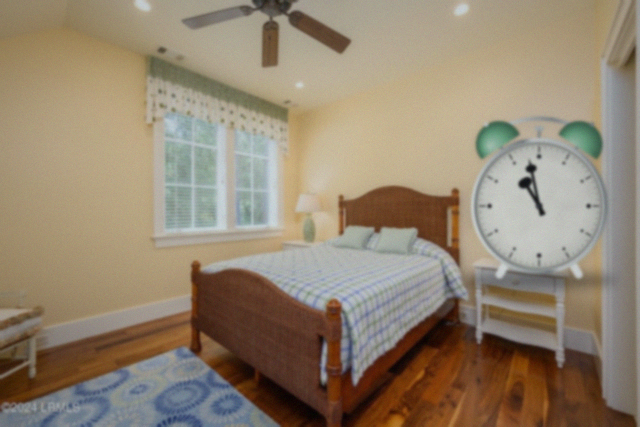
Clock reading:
10 h 58 min
